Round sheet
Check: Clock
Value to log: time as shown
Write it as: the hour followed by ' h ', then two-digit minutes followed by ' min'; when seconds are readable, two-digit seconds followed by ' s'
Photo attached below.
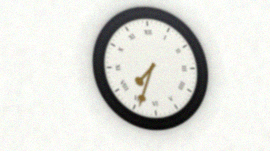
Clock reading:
7 h 34 min
